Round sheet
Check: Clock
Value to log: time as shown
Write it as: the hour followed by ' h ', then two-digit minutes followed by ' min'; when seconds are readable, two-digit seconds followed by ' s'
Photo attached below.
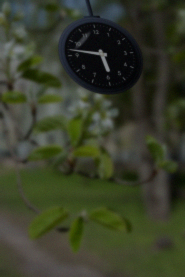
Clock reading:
5 h 47 min
